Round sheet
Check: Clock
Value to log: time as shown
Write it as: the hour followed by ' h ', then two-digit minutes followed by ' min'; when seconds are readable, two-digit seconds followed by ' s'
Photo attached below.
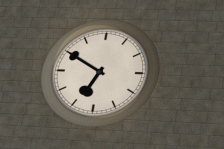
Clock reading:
6 h 50 min
